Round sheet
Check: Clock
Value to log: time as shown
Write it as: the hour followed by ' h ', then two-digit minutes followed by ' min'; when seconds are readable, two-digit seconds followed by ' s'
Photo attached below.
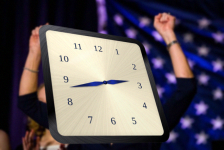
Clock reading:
2 h 43 min
